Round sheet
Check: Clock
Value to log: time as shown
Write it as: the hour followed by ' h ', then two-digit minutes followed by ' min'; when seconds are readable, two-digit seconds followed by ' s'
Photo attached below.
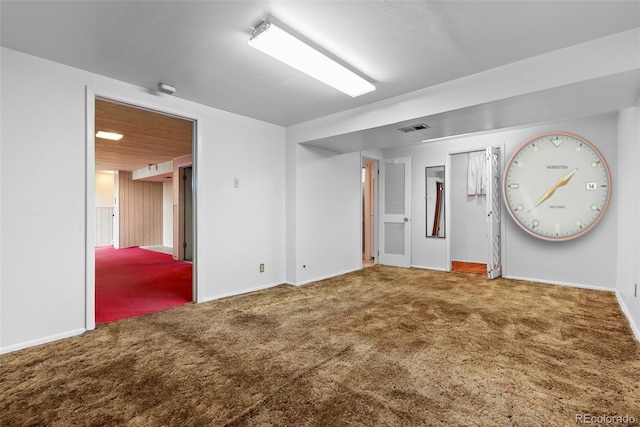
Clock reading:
1 h 38 min
